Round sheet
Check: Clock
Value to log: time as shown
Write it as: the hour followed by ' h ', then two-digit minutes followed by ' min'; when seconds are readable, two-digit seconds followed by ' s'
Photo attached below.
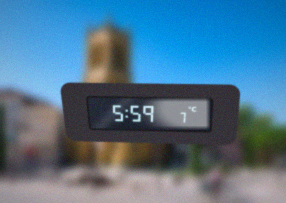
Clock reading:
5 h 59 min
